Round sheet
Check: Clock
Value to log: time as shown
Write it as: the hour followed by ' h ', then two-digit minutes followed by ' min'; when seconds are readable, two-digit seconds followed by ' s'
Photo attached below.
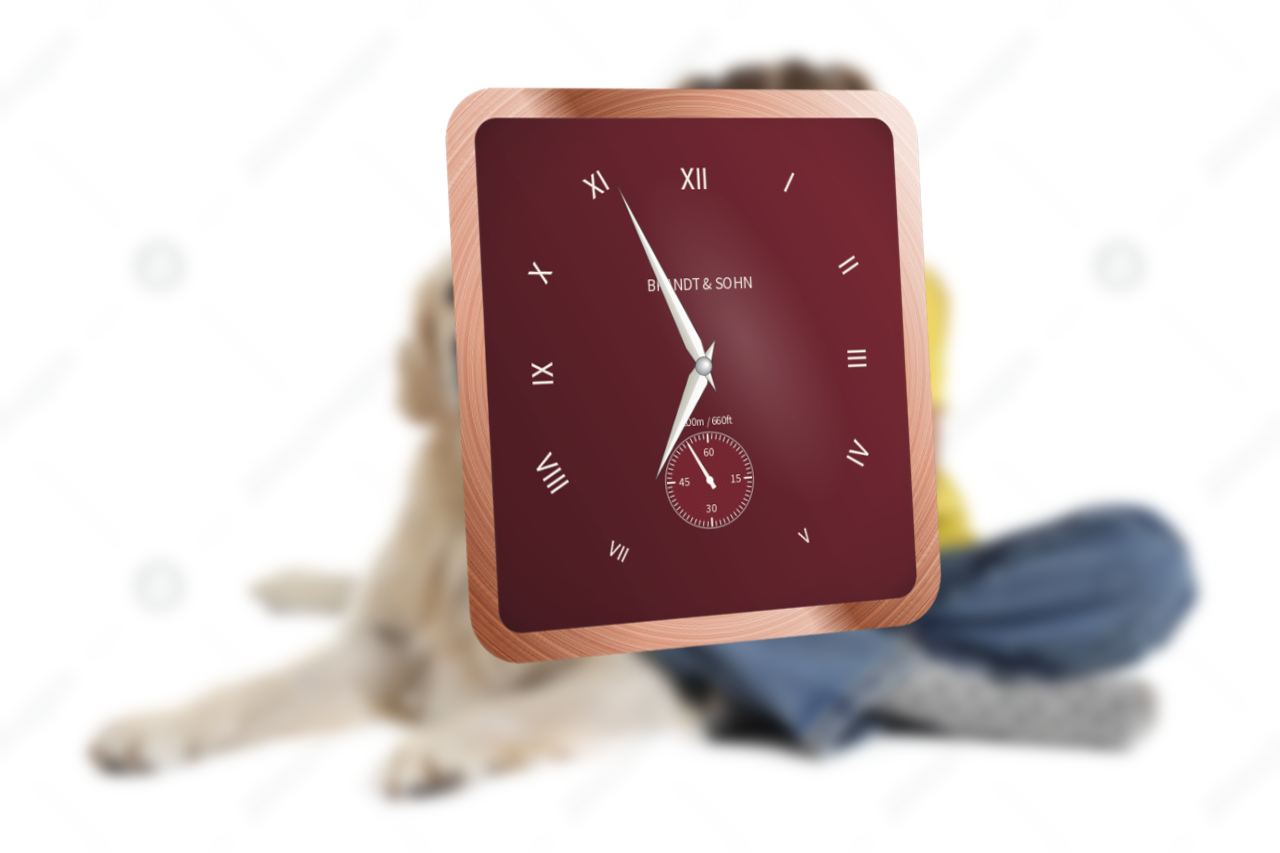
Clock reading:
6 h 55 min 55 s
